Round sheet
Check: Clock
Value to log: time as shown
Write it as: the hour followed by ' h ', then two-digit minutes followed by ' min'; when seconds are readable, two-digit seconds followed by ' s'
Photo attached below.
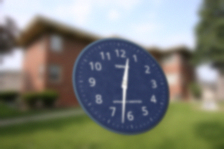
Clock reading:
12 h 32 min
